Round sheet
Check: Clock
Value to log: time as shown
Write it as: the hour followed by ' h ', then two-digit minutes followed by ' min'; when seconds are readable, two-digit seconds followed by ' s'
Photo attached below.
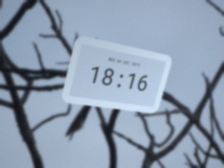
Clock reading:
18 h 16 min
